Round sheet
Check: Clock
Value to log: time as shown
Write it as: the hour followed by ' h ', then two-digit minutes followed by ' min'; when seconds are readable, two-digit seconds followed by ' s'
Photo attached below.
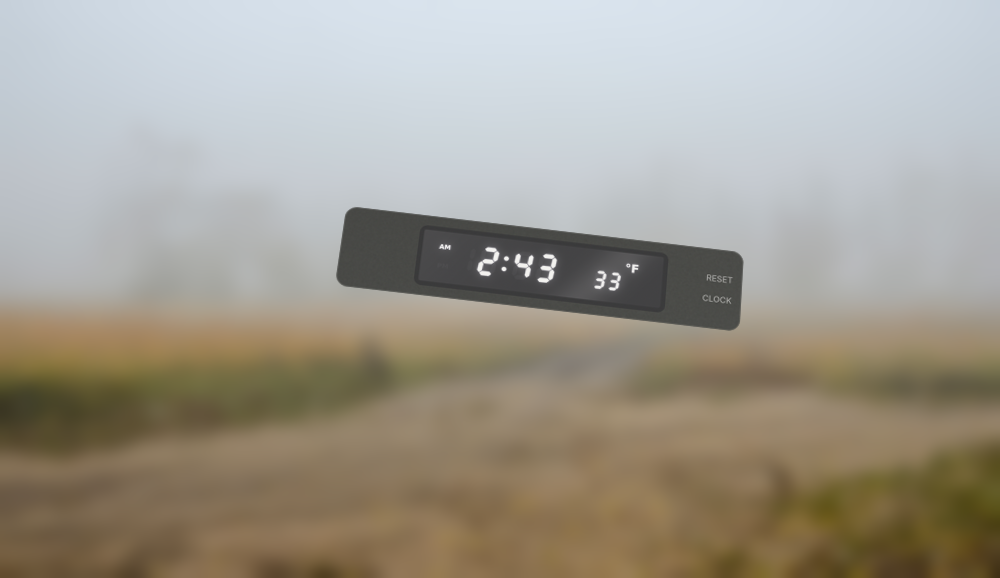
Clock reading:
2 h 43 min
